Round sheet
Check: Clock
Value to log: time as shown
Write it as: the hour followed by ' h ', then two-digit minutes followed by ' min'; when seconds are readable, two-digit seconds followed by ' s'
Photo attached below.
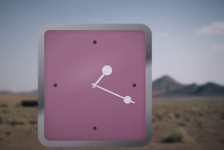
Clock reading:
1 h 19 min
